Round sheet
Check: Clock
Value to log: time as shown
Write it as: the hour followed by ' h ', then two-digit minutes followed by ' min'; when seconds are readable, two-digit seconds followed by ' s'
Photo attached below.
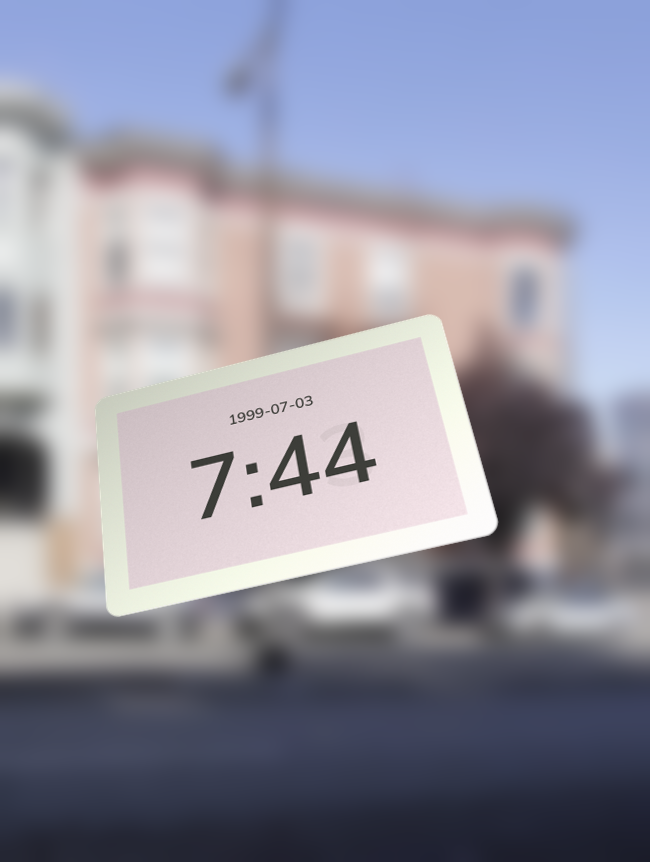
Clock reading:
7 h 44 min
